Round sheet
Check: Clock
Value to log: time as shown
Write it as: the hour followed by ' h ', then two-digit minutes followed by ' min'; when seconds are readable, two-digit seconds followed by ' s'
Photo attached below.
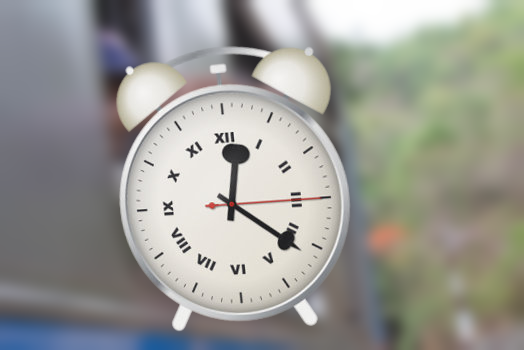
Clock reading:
12 h 21 min 15 s
